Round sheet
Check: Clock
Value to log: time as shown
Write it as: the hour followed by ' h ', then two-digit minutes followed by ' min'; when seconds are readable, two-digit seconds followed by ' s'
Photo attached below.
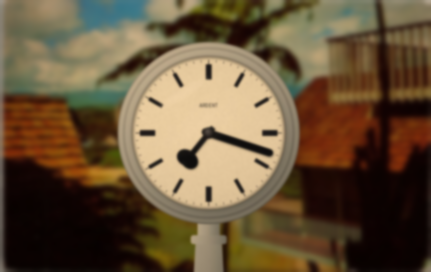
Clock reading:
7 h 18 min
